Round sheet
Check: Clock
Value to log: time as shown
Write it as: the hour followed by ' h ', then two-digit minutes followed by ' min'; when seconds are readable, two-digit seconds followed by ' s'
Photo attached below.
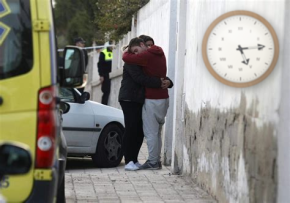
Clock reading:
5 h 14 min
